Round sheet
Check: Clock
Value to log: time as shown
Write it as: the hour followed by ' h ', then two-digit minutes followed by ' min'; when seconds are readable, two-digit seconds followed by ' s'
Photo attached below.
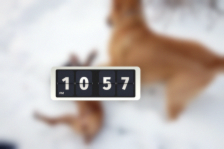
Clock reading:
10 h 57 min
